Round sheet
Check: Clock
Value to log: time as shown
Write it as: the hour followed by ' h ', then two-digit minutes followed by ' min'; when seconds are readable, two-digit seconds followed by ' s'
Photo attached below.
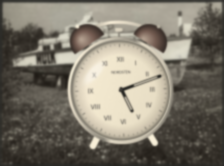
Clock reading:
5 h 12 min
